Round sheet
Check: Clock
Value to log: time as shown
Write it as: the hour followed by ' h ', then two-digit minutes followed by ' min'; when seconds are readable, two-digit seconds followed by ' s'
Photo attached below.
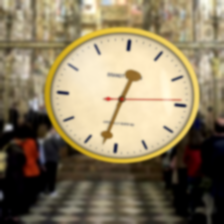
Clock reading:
12 h 32 min 14 s
